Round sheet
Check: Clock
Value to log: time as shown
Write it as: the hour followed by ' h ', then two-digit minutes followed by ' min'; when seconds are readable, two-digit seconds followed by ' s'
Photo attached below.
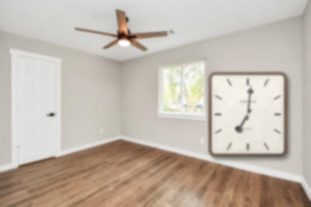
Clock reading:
7 h 01 min
